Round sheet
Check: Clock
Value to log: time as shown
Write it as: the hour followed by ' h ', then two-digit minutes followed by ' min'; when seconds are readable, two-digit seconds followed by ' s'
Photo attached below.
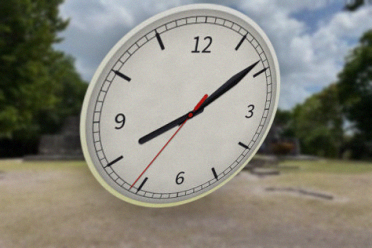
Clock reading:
8 h 08 min 36 s
